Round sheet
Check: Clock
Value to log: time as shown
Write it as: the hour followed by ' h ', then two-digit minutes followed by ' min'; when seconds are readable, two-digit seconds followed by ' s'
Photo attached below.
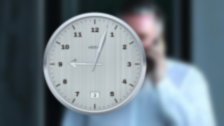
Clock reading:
9 h 03 min
